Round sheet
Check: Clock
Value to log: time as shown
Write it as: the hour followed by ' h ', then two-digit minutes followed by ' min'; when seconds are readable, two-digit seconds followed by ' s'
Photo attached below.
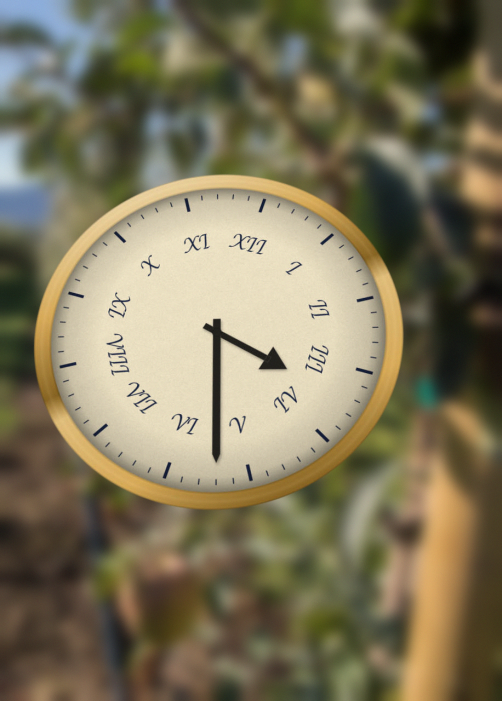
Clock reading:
3 h 27 min
